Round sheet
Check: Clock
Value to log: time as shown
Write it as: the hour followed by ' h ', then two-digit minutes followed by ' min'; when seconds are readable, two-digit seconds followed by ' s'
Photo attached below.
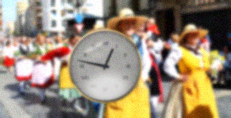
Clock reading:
12 h 47 min
